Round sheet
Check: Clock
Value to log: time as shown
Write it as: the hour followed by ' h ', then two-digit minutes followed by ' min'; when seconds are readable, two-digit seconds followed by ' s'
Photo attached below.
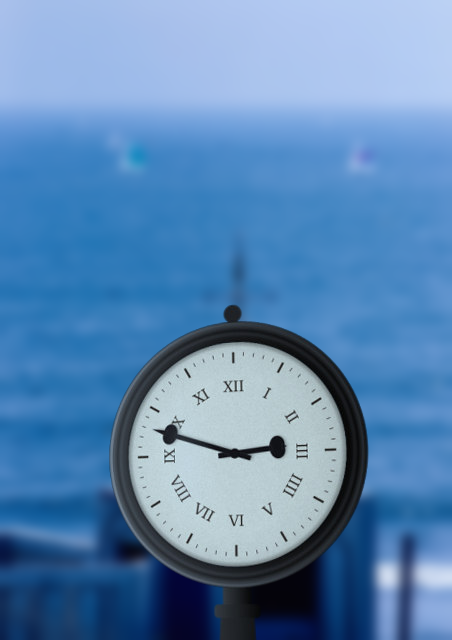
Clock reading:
2 h 48 min
